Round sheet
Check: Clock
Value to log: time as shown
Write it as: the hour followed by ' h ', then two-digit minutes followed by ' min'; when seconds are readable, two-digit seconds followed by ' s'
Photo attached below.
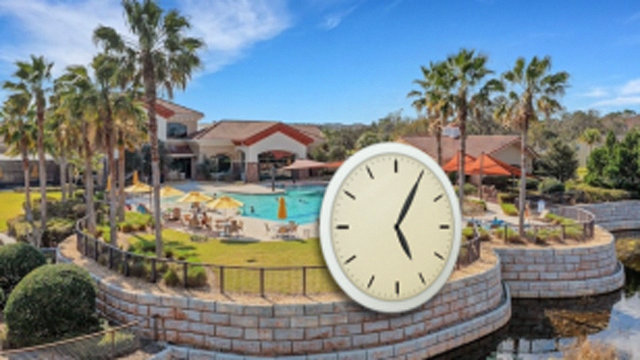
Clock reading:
5 h 05 min
